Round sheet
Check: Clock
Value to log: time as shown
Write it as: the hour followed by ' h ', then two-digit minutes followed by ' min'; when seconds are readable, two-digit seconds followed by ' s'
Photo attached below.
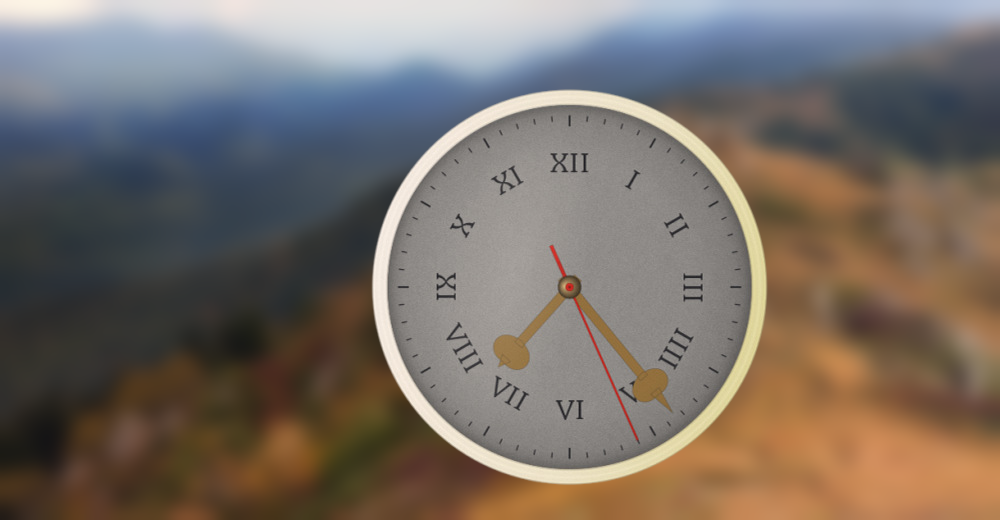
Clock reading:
7 h 23 min 26 s
